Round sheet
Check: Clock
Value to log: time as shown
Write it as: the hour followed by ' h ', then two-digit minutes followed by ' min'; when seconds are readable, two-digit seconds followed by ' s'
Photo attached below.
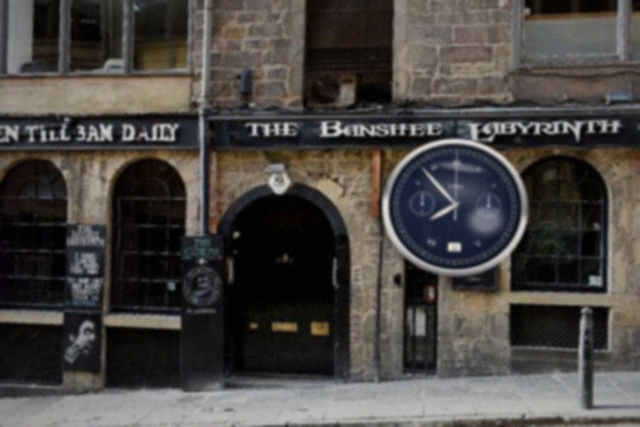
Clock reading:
7 h 53 min
